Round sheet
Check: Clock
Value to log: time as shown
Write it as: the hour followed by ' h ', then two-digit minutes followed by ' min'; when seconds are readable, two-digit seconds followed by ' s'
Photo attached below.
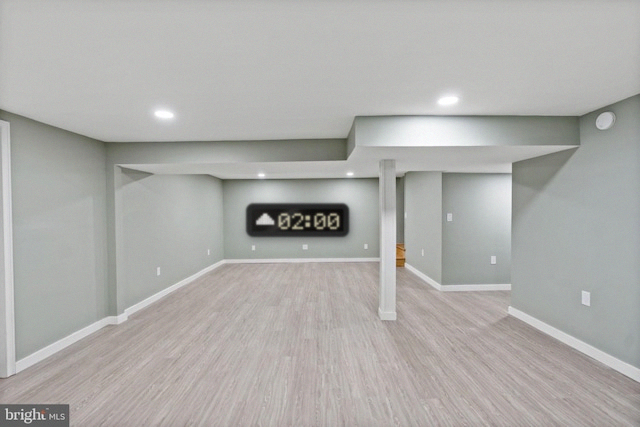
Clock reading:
2 h 00 min
